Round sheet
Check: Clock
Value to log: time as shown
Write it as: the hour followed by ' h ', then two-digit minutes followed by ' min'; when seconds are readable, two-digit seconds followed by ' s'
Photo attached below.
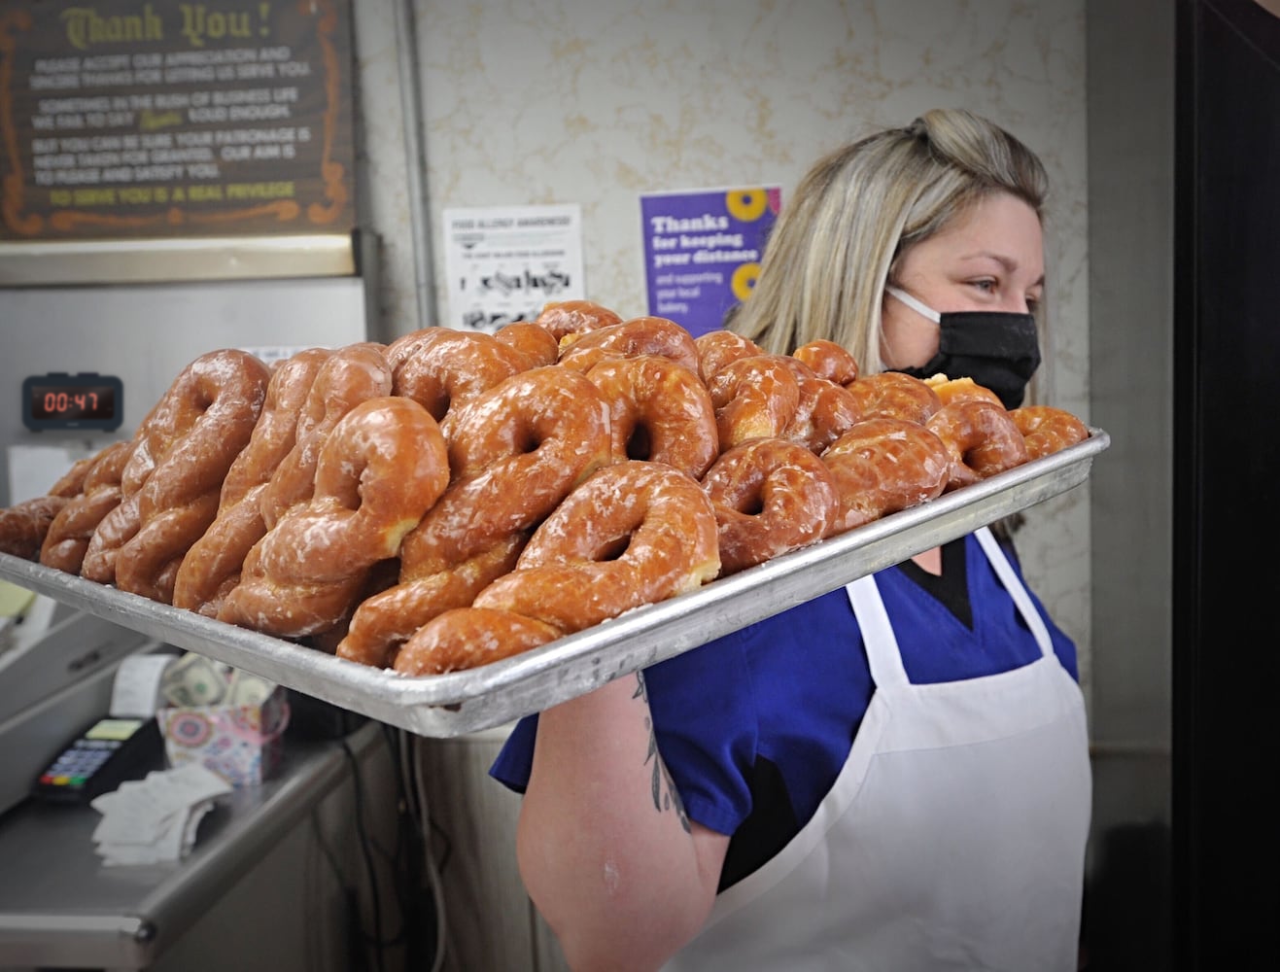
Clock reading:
0 h 47 min
